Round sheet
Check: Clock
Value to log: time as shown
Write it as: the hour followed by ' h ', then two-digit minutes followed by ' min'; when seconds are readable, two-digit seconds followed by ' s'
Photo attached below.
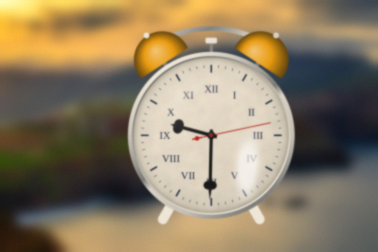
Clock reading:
9 h 30 min 13 s
